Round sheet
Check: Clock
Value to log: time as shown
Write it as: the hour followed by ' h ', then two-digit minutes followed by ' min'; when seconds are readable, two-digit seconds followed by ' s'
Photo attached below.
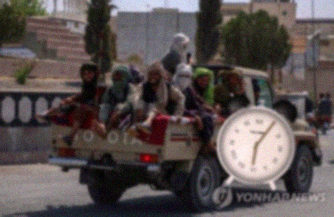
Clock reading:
6 h 05 min
